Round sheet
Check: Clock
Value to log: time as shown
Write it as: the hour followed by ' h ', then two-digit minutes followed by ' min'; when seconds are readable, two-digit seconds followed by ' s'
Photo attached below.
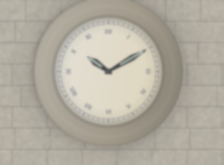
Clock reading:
10 h 10 min
